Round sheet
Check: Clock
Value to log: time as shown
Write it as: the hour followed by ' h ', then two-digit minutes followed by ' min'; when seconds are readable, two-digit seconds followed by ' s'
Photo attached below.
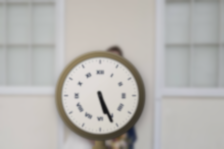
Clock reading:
5 h 26 min
